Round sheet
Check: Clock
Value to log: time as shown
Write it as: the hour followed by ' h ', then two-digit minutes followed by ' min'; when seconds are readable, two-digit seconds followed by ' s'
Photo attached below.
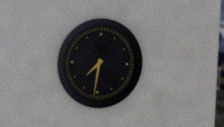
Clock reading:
7 h 31 min
